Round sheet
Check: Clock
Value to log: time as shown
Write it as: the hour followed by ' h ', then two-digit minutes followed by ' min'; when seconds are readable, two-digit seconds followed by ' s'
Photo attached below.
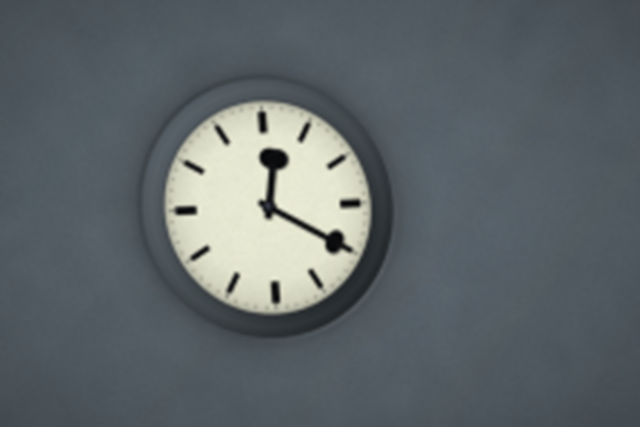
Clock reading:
12 h 20 min
